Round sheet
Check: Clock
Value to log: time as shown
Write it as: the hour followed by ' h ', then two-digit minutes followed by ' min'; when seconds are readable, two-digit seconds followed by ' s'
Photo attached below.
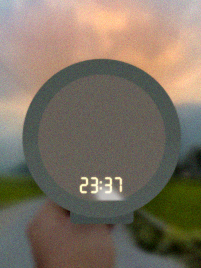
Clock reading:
23 h 37 min
